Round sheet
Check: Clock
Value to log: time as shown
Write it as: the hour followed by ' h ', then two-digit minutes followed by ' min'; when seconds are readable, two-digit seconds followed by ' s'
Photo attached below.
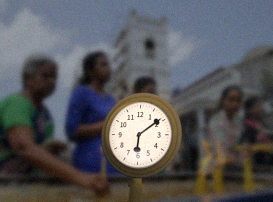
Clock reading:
6 h 09 min
